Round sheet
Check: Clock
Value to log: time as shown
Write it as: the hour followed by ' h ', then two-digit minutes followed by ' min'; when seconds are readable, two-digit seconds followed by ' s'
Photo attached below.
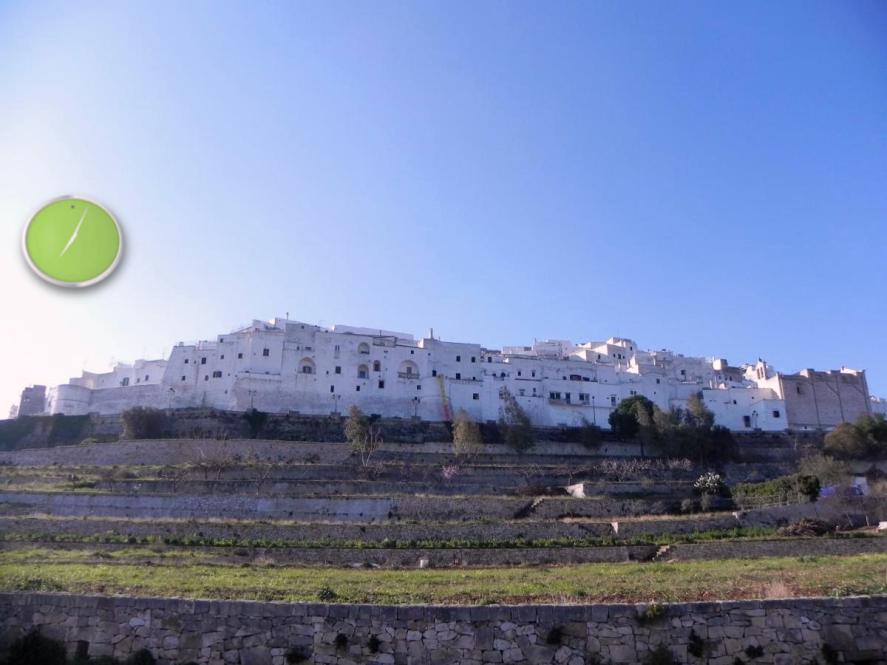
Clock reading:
7 h 04 min
